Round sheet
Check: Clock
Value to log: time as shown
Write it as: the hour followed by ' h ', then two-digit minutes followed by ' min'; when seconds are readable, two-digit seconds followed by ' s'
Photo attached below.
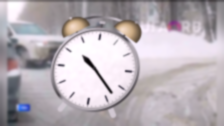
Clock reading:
10 h 23 min
